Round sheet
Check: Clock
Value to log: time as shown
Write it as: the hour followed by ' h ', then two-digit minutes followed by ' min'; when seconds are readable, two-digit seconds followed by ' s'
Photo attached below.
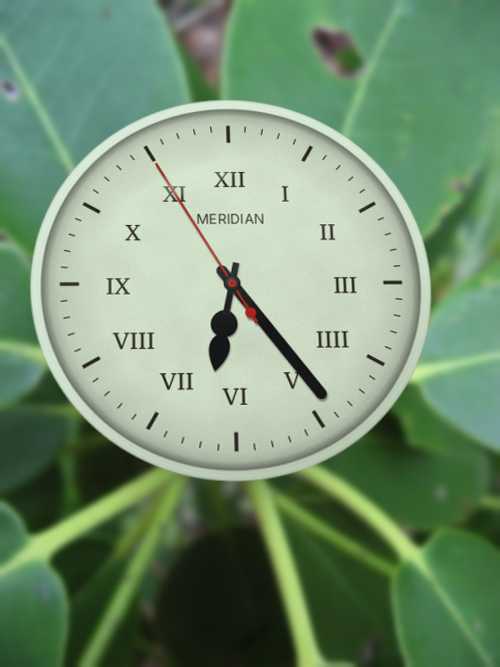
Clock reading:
6 h 23 min 55 s
